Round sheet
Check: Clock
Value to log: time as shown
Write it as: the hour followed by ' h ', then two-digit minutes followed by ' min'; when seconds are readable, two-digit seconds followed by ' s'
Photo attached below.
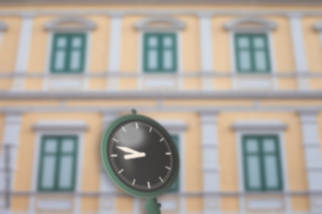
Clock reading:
8 h 48 min
